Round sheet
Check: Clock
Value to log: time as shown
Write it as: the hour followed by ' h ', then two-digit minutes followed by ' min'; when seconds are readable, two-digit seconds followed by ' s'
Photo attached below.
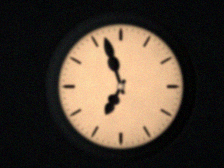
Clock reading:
6 h 57 min
